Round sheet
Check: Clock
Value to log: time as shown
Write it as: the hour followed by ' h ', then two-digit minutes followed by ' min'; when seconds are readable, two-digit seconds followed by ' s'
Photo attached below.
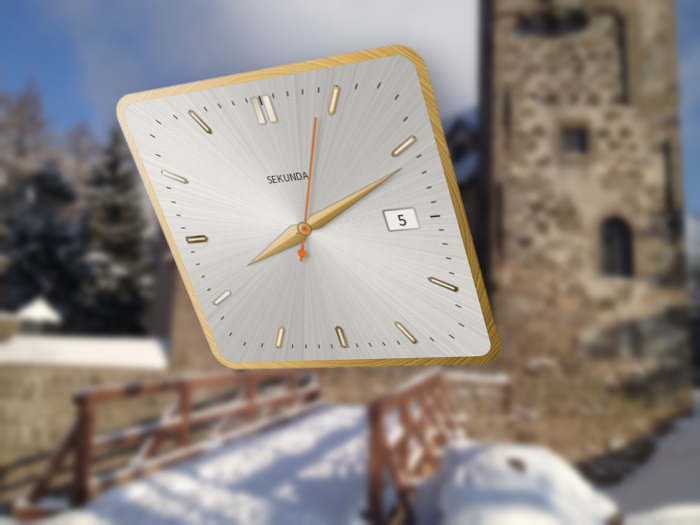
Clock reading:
8 h 11 min 04 s
